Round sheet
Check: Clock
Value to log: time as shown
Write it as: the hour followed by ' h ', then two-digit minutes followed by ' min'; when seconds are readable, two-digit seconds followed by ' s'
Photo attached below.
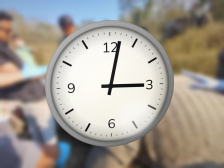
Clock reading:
3 h 02 min
